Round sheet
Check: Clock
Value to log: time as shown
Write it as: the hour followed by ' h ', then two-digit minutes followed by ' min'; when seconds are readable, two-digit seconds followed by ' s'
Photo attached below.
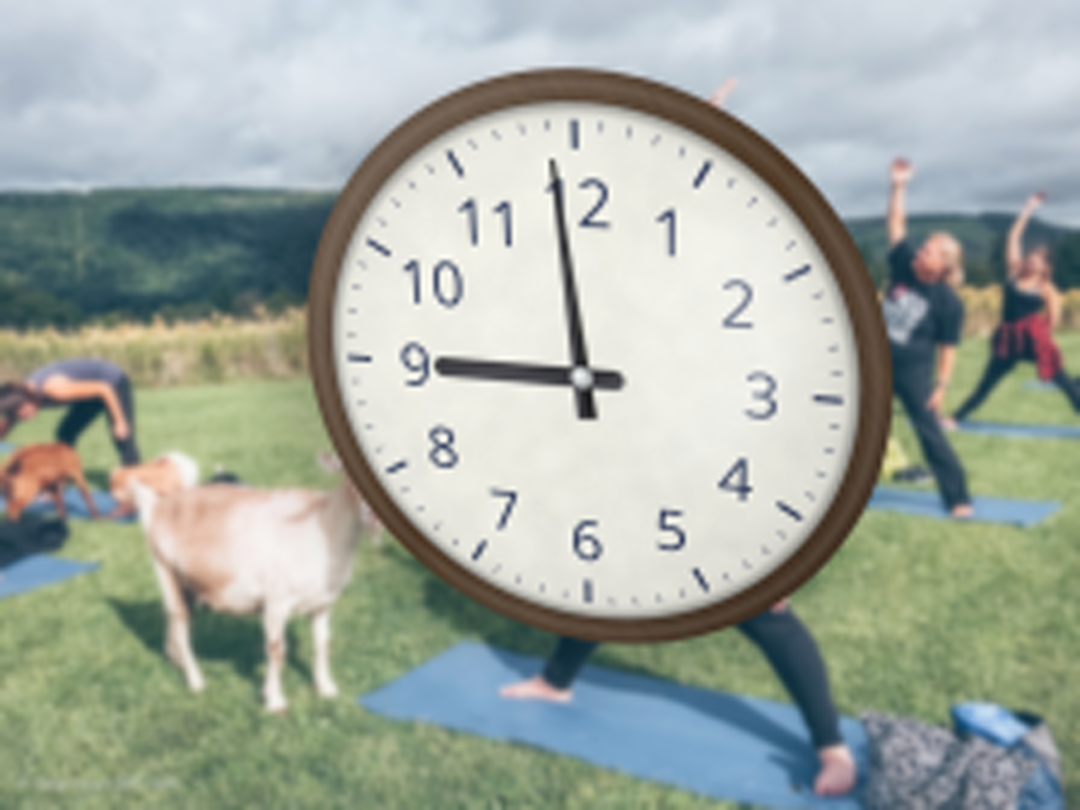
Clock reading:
8 h 59 min
